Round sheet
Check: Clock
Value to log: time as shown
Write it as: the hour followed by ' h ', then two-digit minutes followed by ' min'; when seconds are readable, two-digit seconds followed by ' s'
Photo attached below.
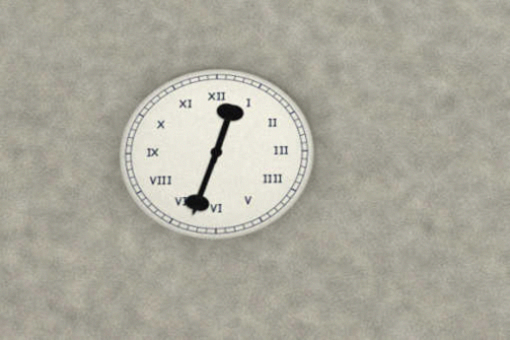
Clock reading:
12 h 33 min
